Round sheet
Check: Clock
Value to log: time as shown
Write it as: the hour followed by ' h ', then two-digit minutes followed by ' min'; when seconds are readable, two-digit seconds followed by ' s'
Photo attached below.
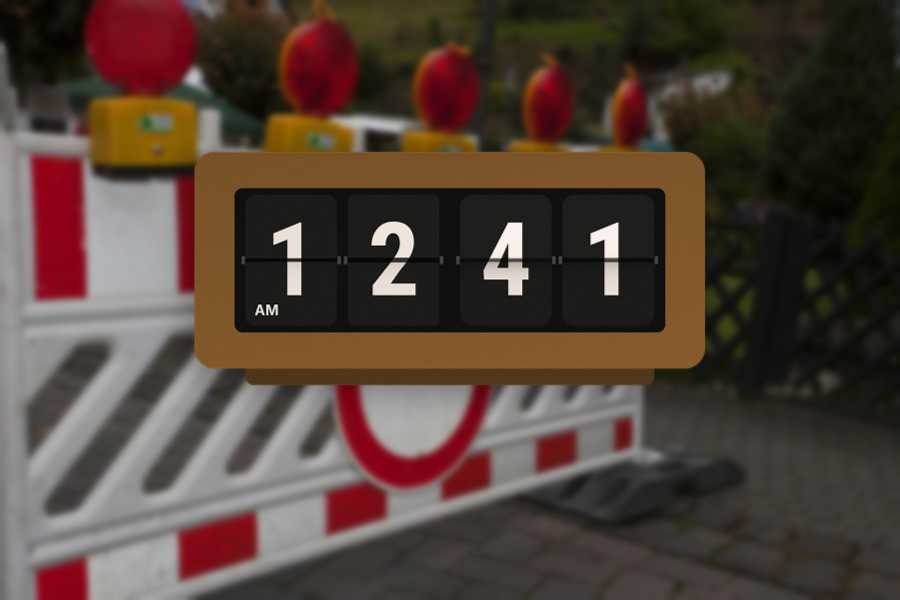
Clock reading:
12 h 41 min
